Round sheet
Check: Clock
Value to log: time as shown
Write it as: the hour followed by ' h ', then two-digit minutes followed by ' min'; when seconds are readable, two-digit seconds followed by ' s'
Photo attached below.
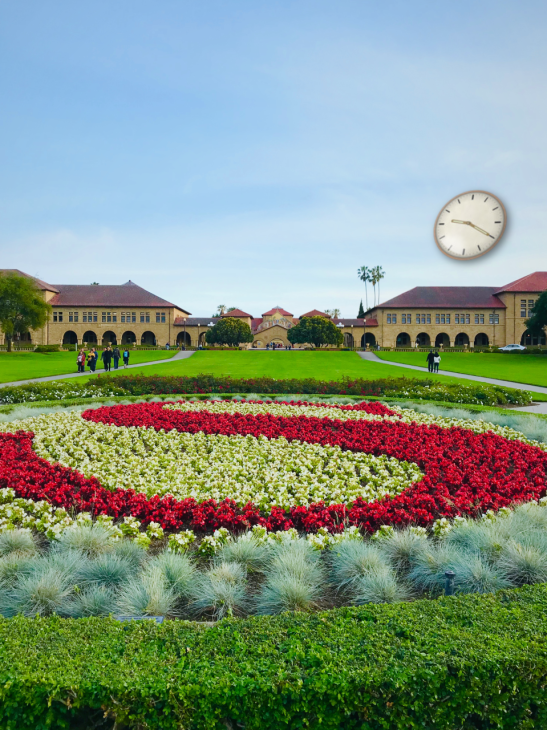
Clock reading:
9 h 20 min
